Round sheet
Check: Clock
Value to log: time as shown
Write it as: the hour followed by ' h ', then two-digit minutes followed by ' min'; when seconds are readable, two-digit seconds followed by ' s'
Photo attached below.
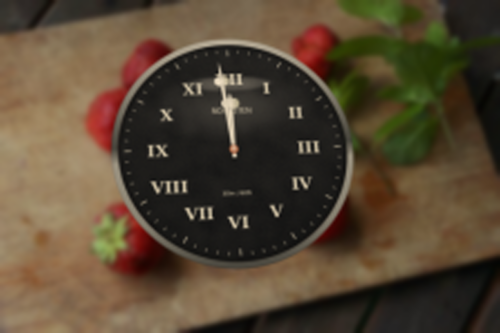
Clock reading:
11 h 59 min
